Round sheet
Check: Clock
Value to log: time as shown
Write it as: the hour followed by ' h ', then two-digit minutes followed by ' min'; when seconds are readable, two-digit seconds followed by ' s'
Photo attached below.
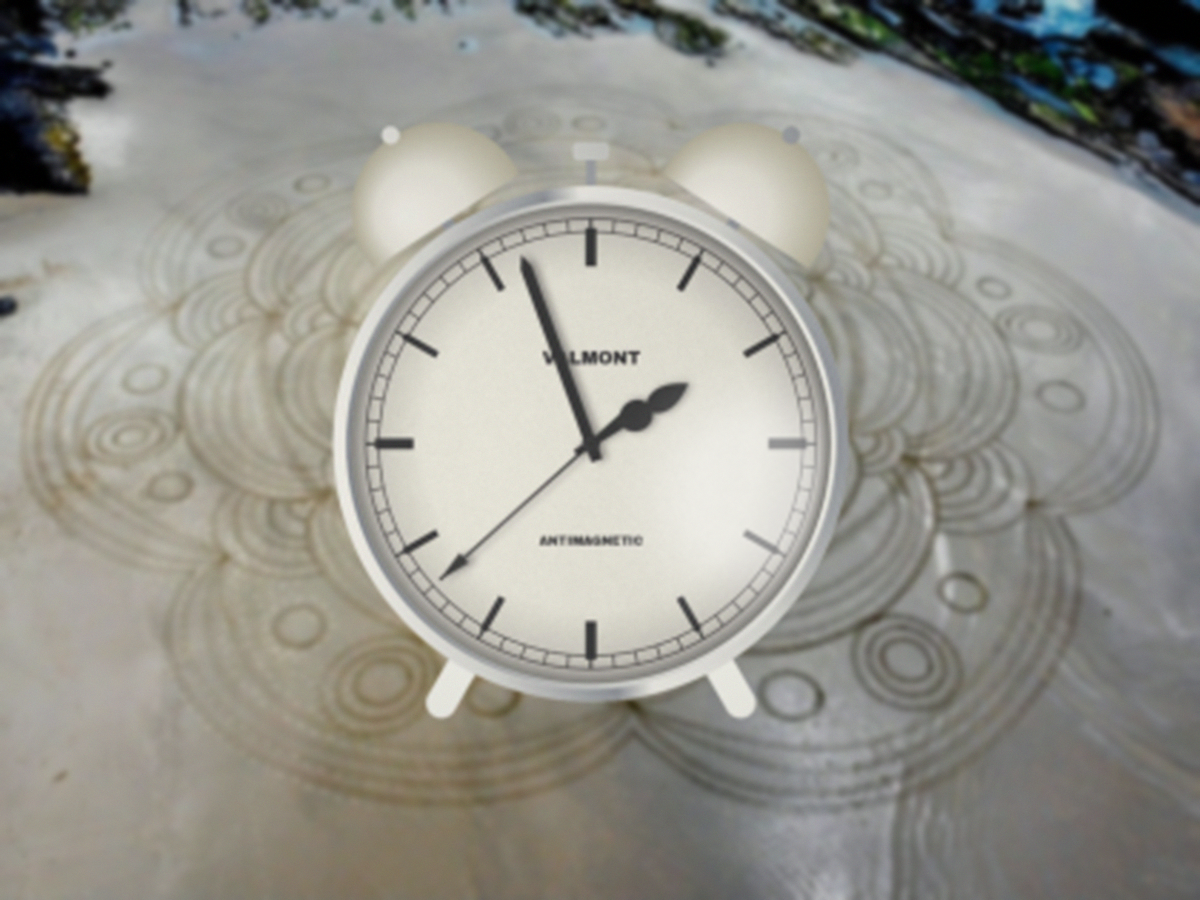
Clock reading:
1 h 56 min 38 s
